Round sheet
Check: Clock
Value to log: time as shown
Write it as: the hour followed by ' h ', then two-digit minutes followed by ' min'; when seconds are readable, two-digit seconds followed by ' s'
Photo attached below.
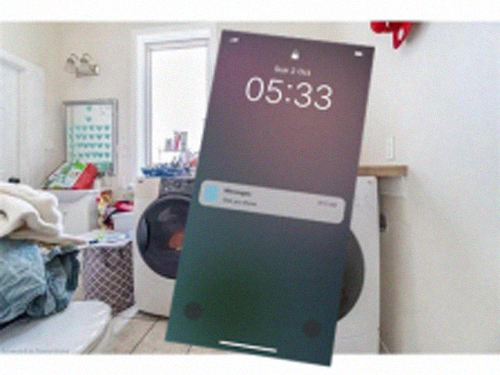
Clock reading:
5 h 33 min
